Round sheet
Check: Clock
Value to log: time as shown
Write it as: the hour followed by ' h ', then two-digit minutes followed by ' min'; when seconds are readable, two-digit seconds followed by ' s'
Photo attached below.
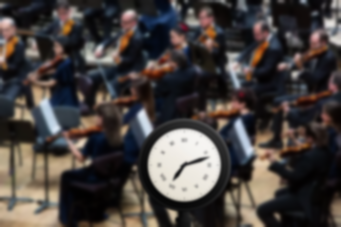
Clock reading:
7 h 12 min
